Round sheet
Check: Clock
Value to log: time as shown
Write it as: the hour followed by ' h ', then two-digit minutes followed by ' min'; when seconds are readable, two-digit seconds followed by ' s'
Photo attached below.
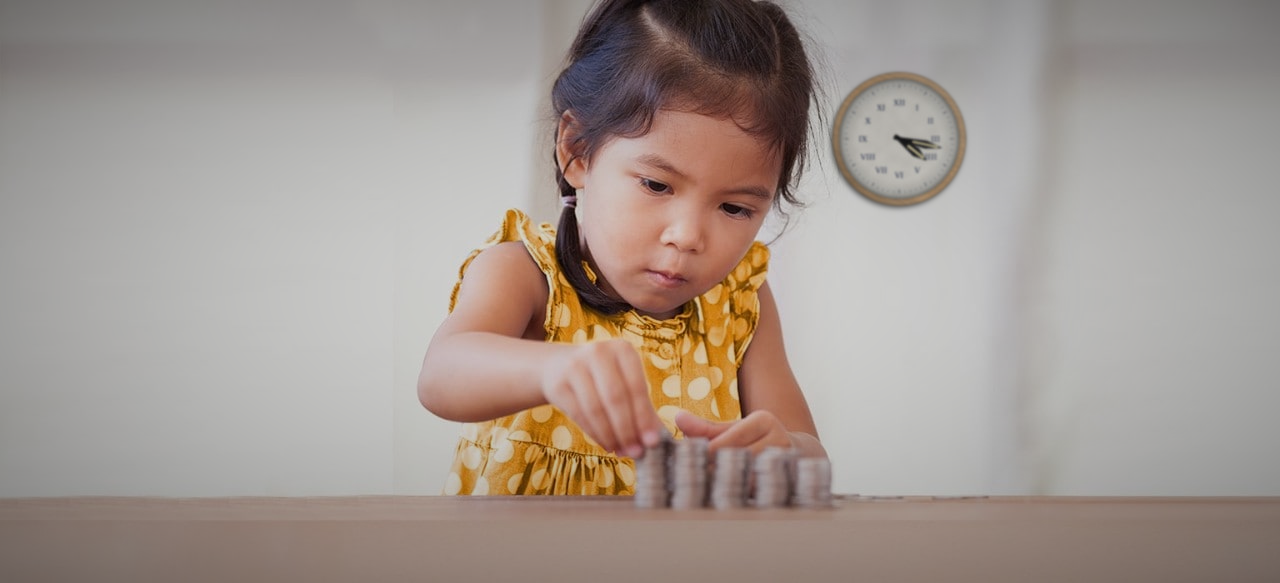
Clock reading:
4 h 17 min
